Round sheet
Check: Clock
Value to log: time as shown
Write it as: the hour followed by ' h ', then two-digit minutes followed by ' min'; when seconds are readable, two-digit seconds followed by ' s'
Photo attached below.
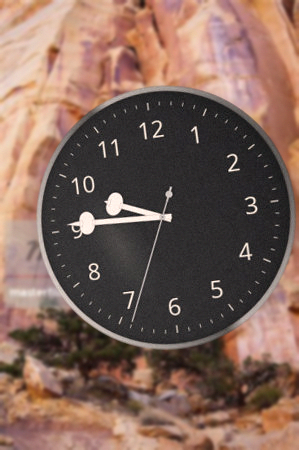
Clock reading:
9 h 45 min 34 s
